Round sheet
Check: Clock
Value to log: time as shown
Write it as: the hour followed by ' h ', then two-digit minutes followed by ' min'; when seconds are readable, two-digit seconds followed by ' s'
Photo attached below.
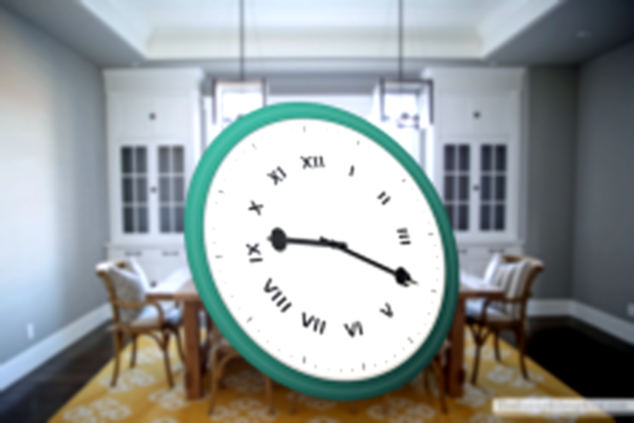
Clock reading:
9 h 20 min
